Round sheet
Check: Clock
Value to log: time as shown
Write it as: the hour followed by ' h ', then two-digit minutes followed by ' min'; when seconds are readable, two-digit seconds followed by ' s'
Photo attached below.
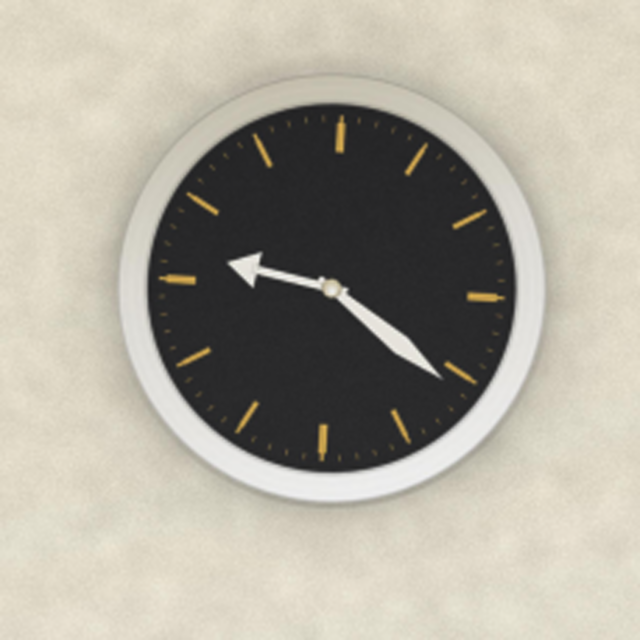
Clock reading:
9 h 21 min
